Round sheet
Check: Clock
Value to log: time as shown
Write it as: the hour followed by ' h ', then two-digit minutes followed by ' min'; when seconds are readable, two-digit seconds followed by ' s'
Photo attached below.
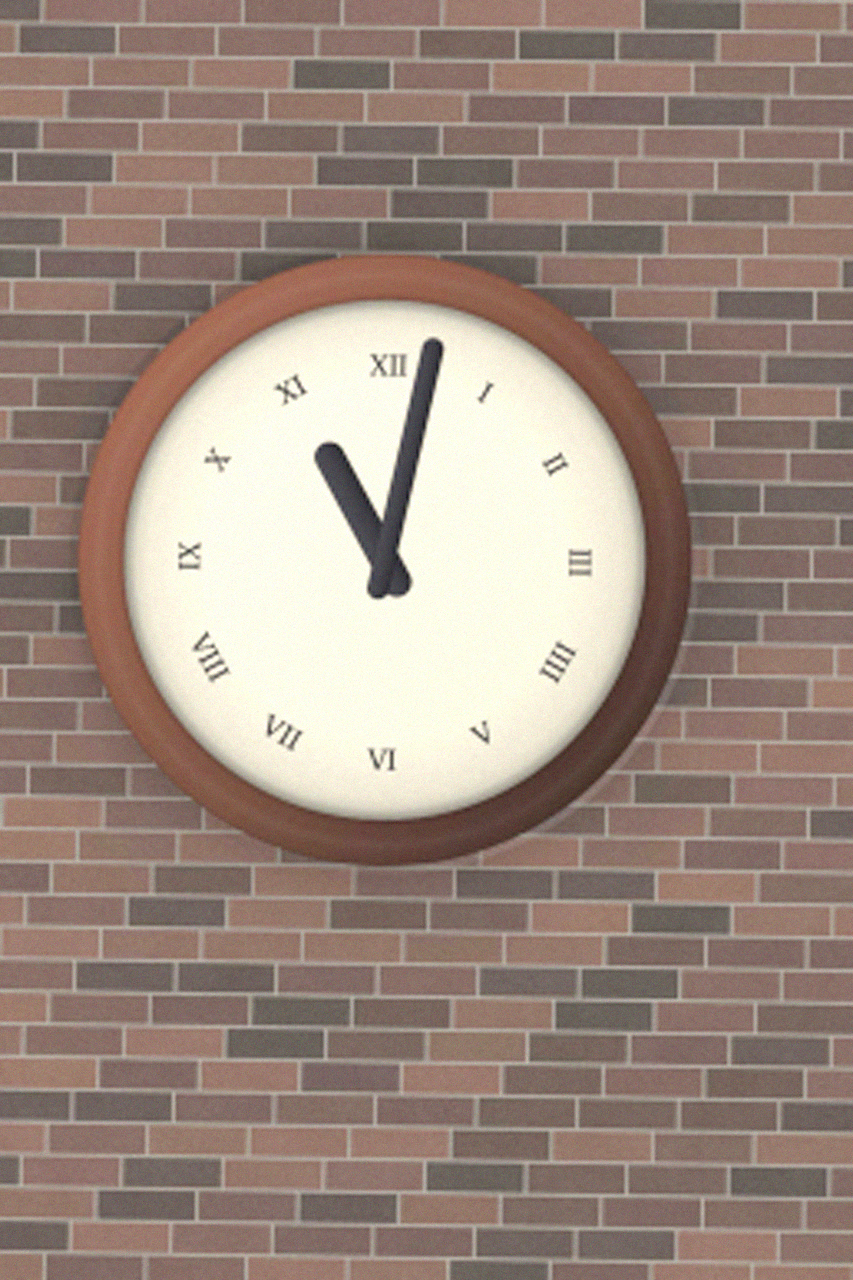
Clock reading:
11 h 02 min
